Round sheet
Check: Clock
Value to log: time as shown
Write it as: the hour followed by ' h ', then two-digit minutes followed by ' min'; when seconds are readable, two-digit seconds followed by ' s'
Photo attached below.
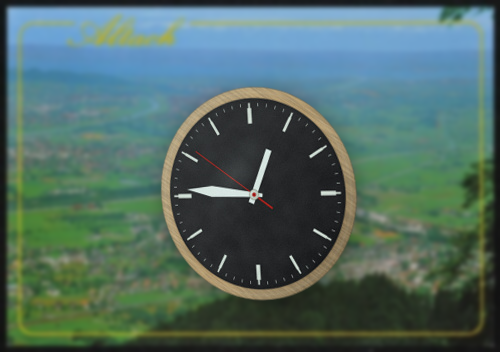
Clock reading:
12 h 45 min 51 s
